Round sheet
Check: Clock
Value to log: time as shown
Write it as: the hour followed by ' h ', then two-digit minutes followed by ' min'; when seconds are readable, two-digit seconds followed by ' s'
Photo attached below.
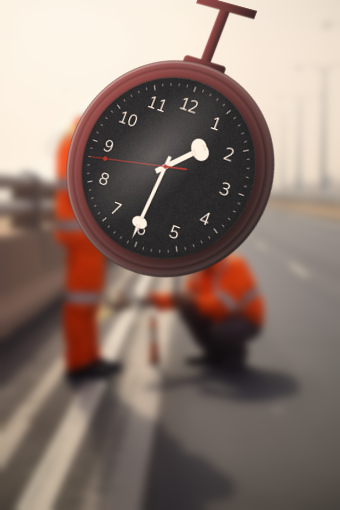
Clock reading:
1 h 30 min 43 s
